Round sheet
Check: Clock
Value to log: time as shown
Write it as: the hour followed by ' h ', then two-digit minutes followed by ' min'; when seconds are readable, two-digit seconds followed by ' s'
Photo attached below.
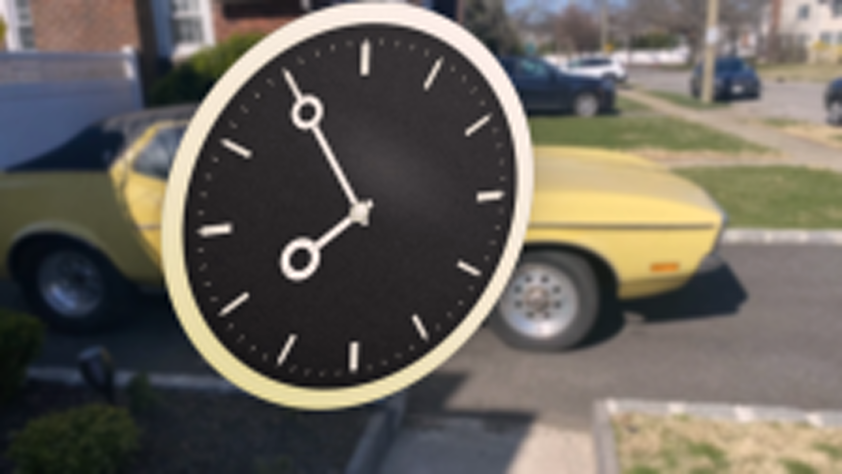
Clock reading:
7 h 55 min
